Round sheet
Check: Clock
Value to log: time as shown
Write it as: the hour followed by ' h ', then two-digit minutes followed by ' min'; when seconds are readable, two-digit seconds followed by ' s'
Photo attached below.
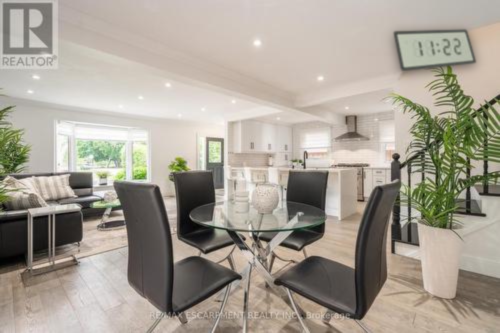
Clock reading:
11 h 22 min
